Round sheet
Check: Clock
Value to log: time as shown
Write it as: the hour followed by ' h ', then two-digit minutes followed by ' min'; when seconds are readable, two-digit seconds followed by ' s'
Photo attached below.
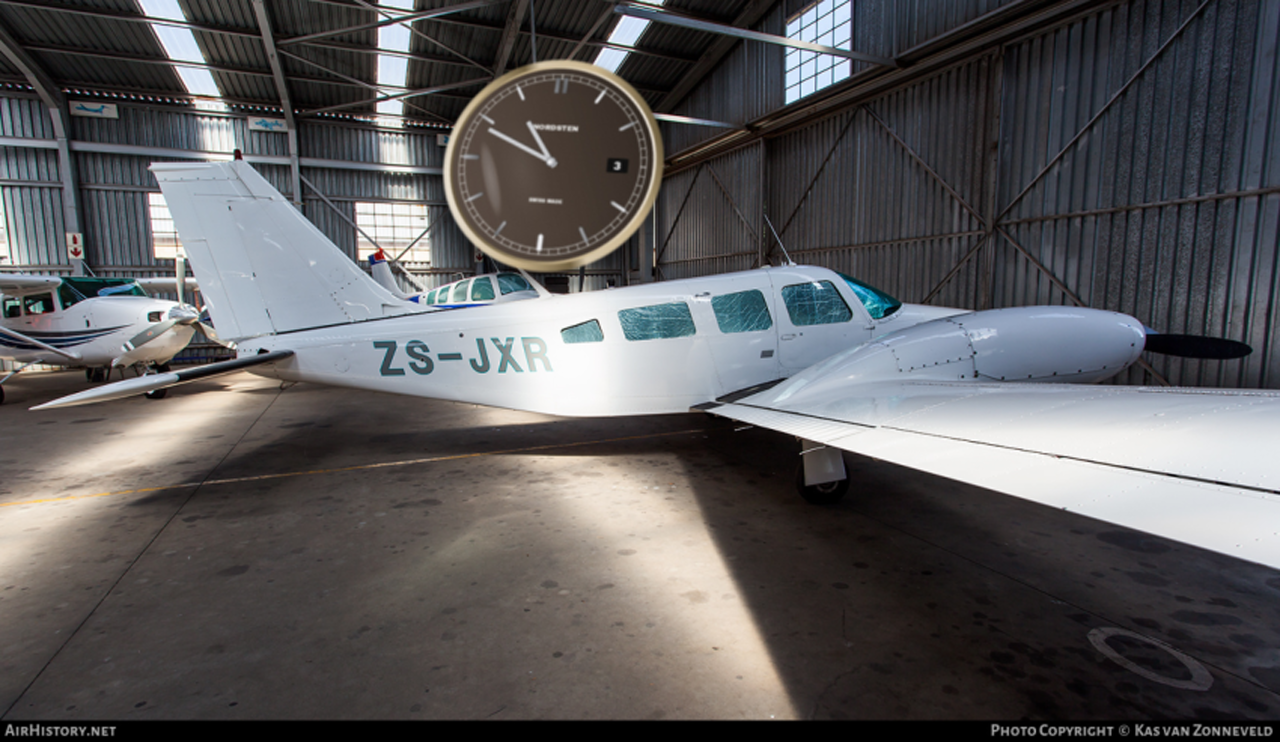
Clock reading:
10 h 49 min
